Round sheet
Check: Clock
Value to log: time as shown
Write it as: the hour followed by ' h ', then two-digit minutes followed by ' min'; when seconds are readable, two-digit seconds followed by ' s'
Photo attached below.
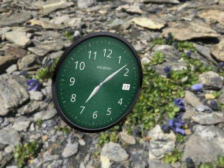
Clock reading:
7 h 08 min
